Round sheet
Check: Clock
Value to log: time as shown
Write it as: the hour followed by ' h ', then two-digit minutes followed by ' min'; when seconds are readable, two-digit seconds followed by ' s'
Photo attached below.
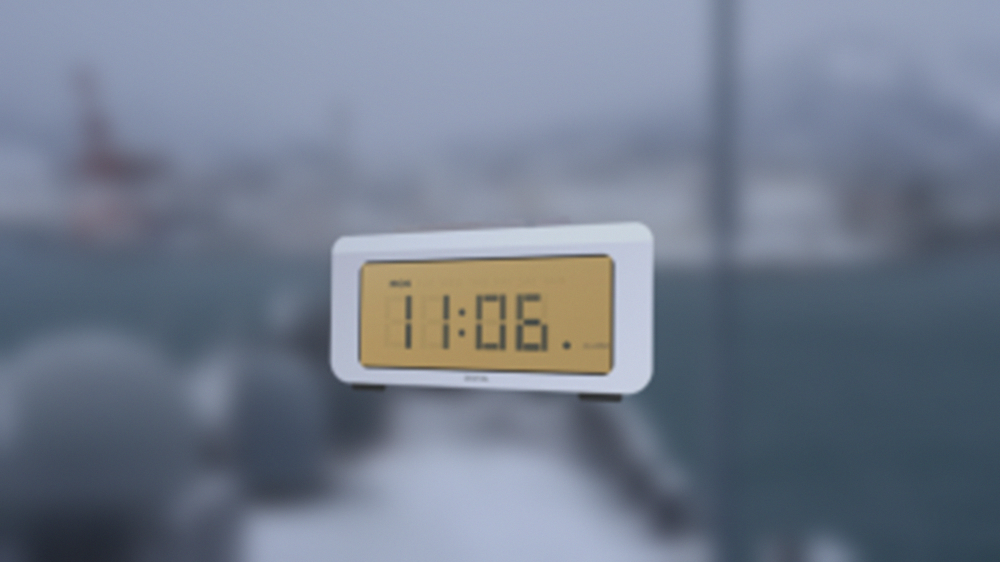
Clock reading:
11 h 06 min
